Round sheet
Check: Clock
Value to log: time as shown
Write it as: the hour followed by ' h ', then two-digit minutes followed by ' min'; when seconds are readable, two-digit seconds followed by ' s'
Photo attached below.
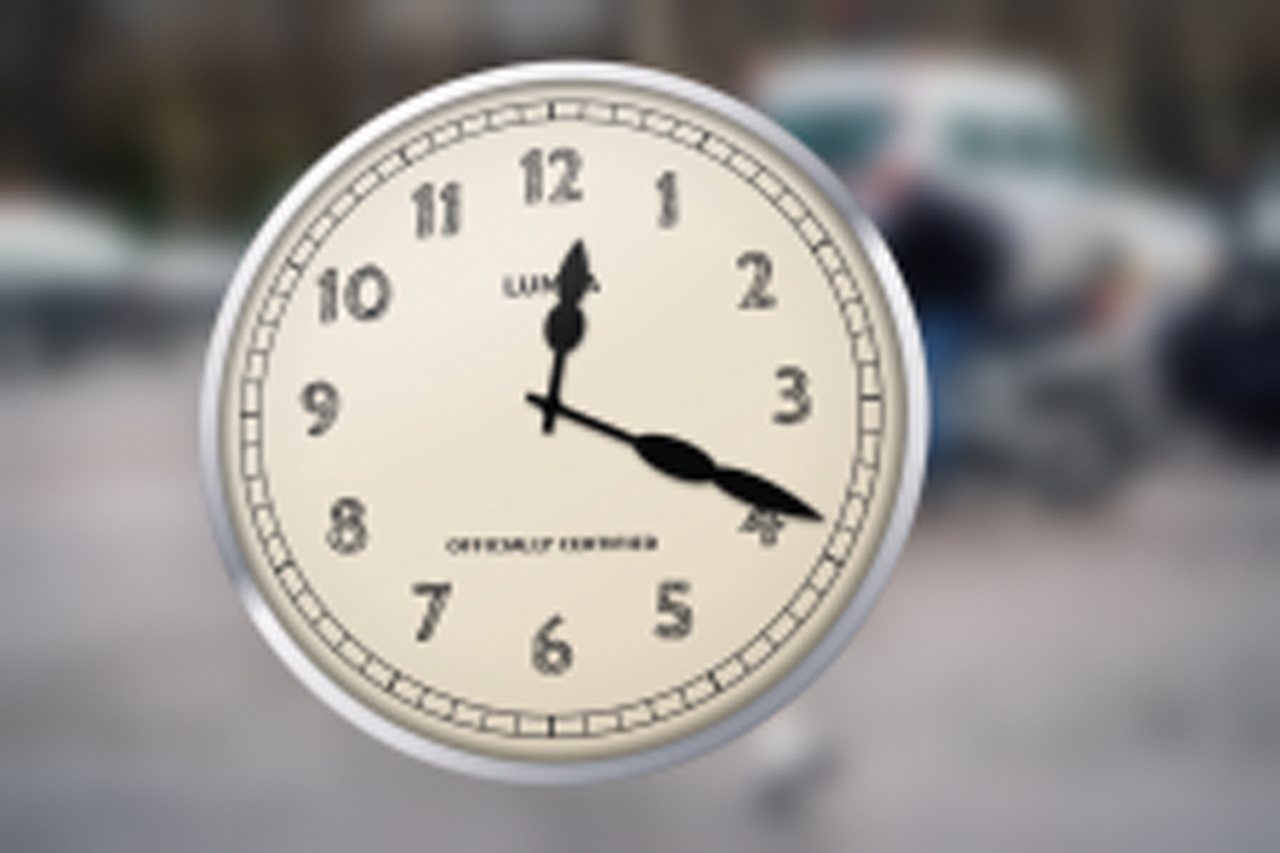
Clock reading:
12 h 19 min
